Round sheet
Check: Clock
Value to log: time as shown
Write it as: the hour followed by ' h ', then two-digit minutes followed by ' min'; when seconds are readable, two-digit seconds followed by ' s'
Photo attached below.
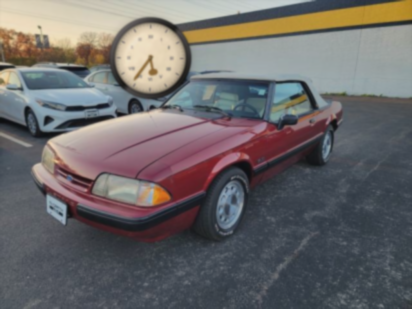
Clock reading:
5 h 36 min
